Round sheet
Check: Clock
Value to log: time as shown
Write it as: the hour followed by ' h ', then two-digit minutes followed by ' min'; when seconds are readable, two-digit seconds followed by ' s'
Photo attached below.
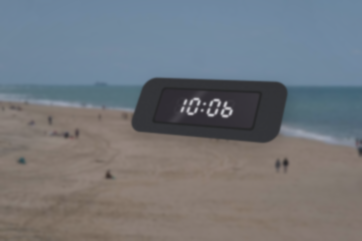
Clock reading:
10 h 06 min
